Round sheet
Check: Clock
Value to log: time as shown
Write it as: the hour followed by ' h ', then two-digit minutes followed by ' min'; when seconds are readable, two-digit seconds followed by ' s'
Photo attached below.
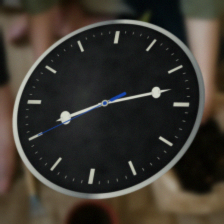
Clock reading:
8 h 12 min 40 s
